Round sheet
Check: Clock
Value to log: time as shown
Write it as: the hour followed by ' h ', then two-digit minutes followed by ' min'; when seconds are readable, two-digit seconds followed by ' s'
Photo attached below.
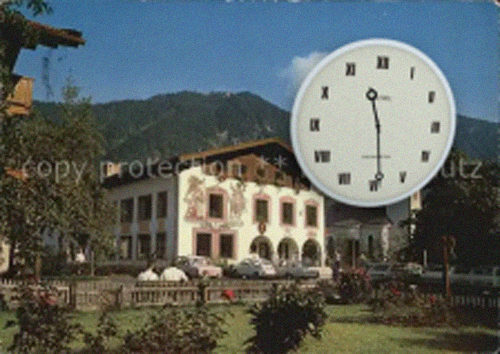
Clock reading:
11 h 29 min
